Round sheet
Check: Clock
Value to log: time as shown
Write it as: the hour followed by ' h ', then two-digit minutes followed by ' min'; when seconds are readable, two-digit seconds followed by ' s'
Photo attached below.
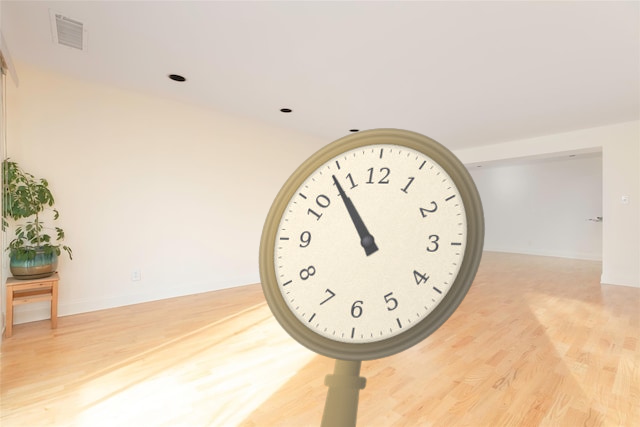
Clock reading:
10 h 54 min
